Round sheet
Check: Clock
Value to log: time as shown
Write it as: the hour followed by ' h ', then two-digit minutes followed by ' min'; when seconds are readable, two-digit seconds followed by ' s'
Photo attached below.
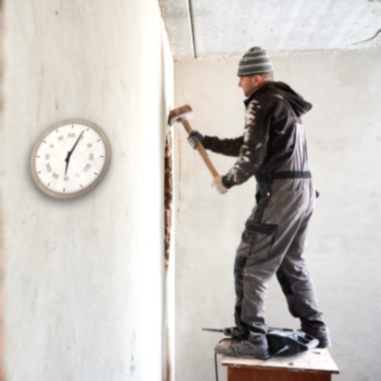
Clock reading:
6 h 04 min
